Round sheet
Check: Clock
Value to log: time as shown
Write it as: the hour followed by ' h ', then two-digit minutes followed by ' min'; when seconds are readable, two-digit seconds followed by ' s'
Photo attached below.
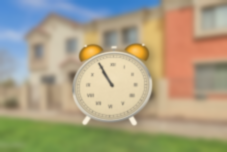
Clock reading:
10 h 55 min
